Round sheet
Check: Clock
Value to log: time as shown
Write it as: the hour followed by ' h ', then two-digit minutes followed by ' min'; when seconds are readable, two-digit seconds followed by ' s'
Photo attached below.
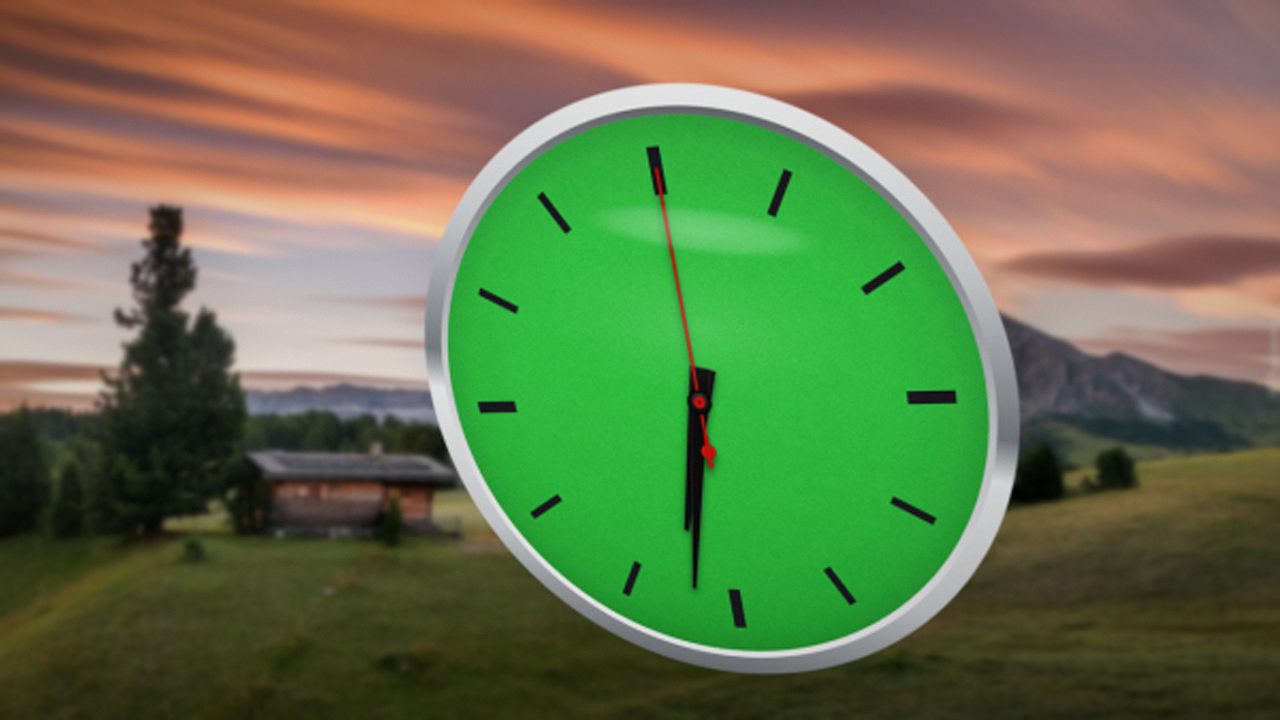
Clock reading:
6 h 32 min 00 s
